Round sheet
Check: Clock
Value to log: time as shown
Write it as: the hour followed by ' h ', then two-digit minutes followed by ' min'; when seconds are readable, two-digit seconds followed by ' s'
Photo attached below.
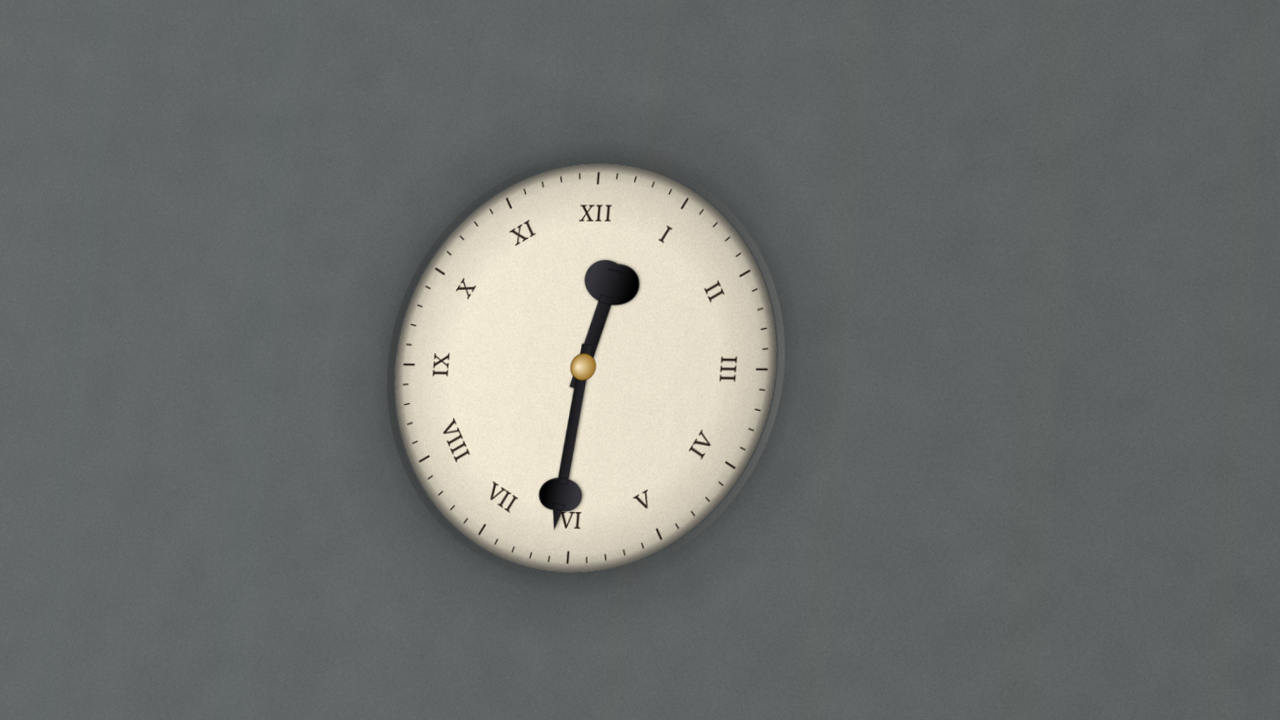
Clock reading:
12 h 31 min
